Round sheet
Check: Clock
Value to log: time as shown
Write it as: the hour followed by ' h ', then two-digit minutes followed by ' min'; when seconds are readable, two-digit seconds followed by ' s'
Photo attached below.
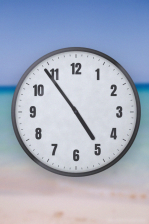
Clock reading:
4 h 54 min
